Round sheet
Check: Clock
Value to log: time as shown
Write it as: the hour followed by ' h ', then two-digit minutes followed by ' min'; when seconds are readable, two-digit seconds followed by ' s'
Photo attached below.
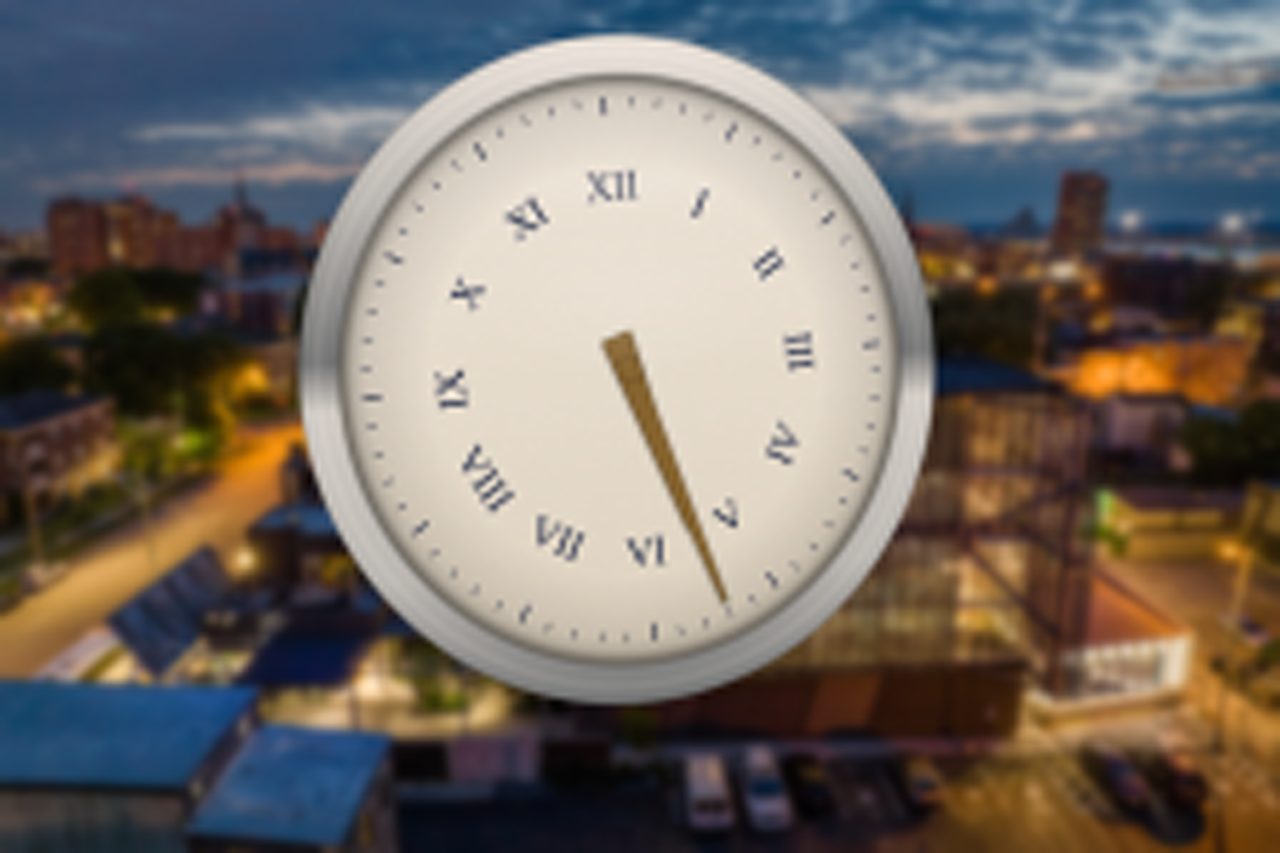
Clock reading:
5 h 27 min
